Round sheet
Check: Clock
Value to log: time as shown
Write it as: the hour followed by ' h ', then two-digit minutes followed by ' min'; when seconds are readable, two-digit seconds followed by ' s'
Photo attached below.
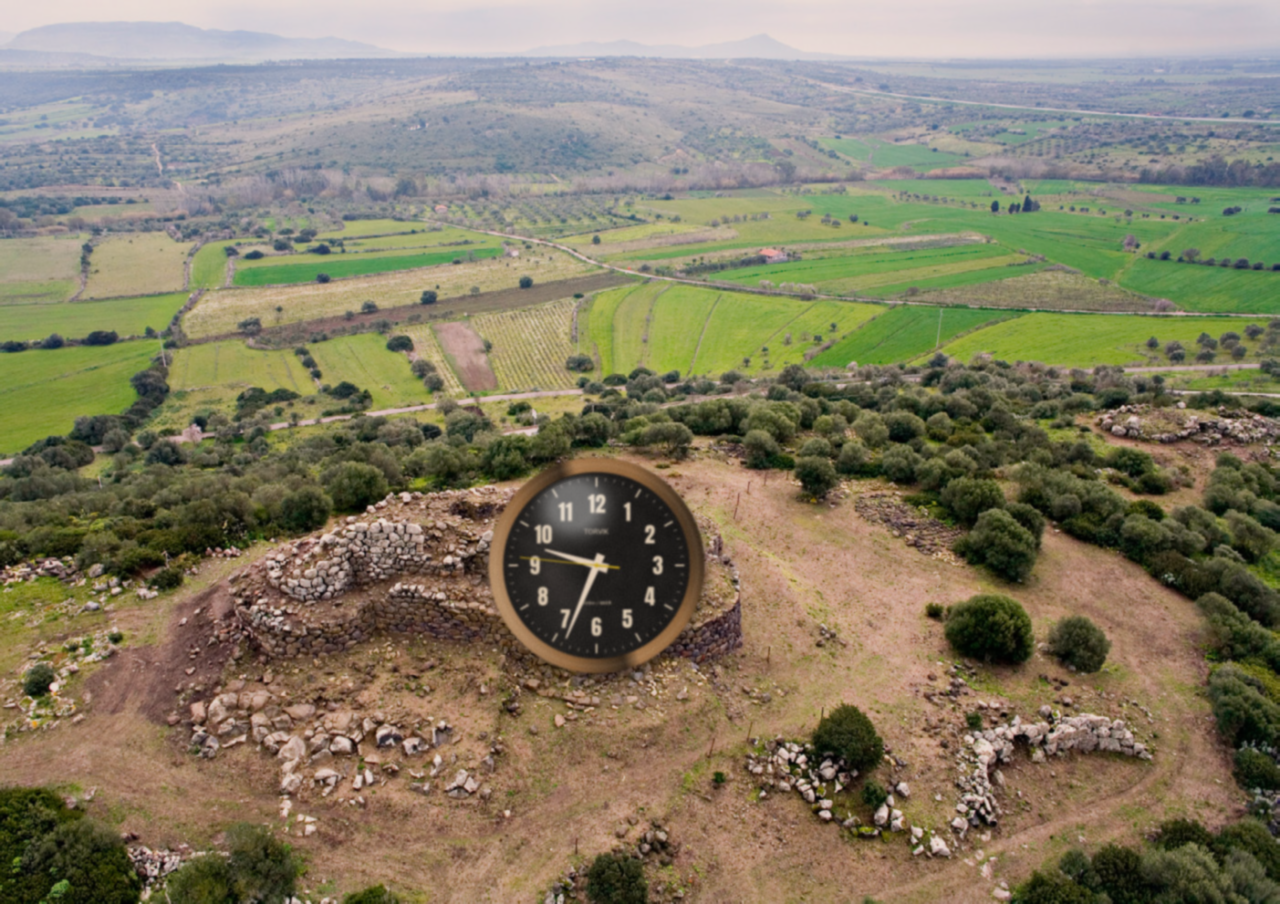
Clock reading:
9 h 33 min 46 s
